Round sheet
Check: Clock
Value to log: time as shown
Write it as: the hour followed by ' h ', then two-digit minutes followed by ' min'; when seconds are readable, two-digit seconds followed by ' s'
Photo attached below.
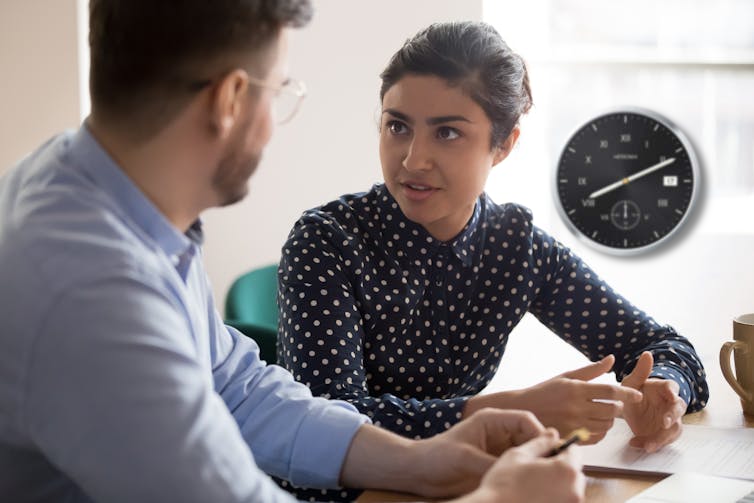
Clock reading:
8 h 11 min
